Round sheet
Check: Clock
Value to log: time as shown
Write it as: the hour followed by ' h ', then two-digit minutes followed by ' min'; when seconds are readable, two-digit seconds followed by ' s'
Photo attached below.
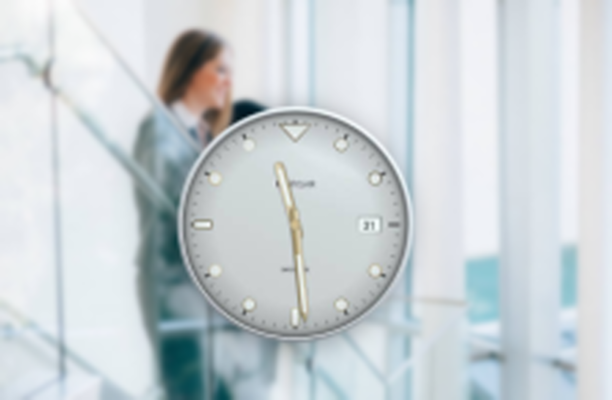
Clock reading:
11 h 29 min
